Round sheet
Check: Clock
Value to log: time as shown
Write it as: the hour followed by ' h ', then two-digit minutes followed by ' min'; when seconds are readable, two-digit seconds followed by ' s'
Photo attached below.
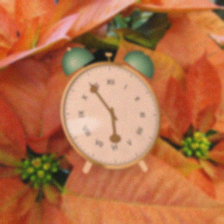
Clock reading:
5 h 54 min
